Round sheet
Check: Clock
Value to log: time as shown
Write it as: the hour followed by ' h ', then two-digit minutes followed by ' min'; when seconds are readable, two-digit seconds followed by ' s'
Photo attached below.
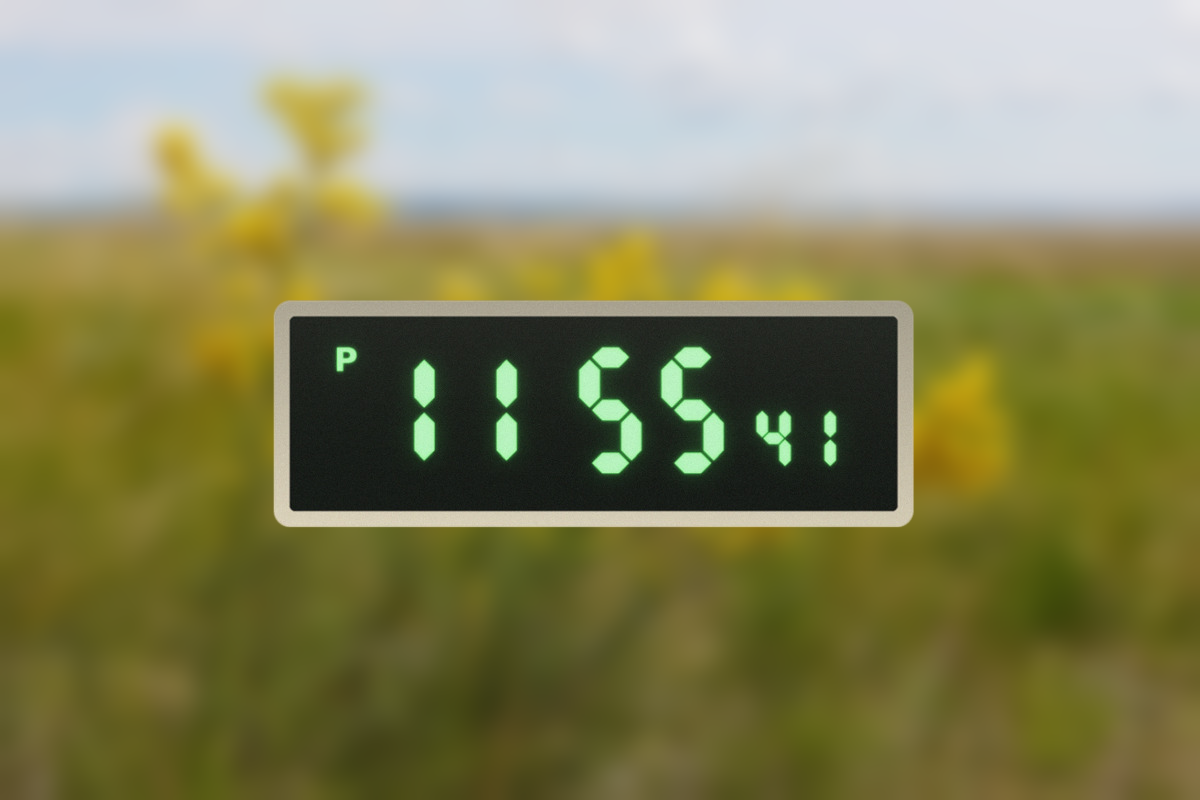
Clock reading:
11 h 55 min 41 s
